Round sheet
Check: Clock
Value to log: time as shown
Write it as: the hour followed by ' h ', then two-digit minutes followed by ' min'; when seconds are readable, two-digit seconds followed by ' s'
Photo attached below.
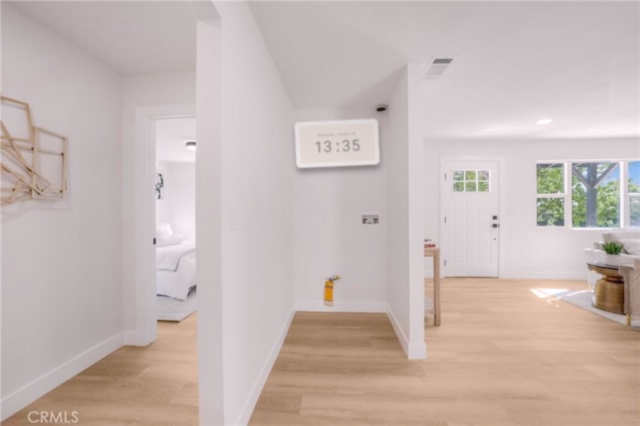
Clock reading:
13 h 35 min
